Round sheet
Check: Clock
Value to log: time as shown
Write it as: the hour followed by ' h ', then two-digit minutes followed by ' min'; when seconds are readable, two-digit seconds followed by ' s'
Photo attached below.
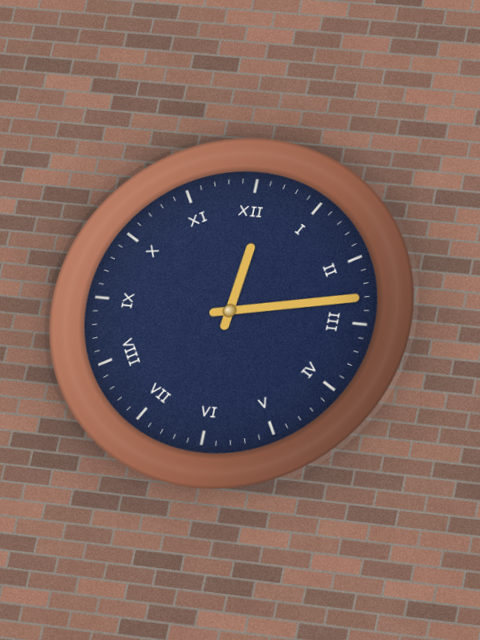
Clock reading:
12 h 13 min
